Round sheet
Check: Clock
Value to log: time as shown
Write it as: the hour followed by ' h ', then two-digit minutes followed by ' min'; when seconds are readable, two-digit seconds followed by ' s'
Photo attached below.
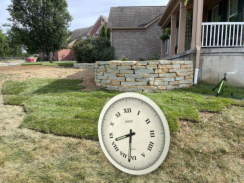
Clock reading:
8 h 32 min
